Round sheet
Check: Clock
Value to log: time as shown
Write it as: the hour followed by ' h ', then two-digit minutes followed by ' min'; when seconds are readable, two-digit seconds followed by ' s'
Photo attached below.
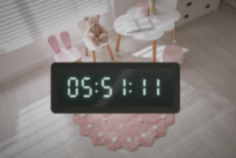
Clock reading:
5 h 51 min 11 s
